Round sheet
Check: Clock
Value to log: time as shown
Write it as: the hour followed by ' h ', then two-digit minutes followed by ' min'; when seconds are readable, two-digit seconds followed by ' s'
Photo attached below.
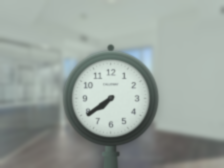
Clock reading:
7 h 39 min
